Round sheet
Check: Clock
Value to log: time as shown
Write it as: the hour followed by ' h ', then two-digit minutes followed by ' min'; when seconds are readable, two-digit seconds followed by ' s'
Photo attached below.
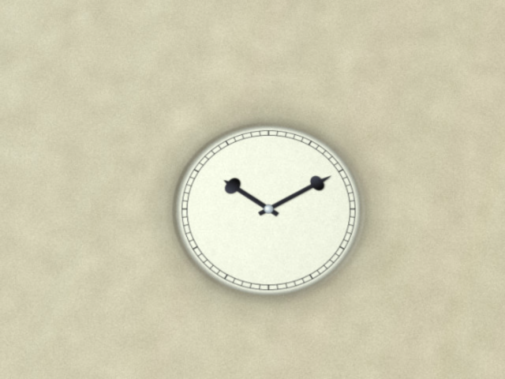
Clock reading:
10 h 10 min
